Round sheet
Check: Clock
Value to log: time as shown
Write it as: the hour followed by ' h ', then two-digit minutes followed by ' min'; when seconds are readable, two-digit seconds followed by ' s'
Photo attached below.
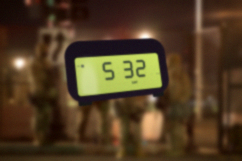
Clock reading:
5 h 32 min
